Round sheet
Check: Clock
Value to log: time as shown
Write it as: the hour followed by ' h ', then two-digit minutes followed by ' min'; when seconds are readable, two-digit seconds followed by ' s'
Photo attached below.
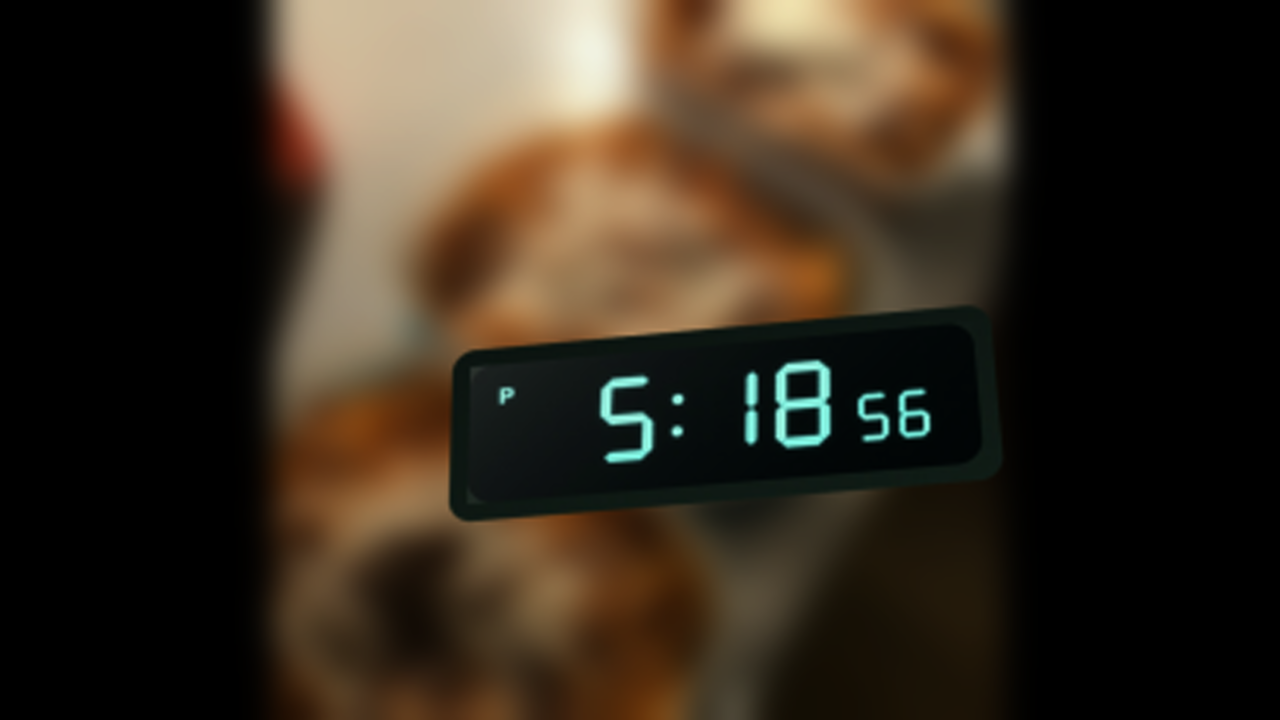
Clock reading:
5 h 18 min 56 s
